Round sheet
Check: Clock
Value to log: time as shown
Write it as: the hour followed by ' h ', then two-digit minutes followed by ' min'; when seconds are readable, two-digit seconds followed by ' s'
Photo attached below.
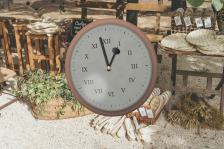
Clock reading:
12 h 58 min
